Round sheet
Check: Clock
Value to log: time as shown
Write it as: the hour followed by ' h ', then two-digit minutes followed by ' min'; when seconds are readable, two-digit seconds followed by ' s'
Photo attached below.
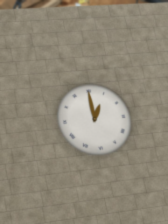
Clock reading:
1 h 00 min
